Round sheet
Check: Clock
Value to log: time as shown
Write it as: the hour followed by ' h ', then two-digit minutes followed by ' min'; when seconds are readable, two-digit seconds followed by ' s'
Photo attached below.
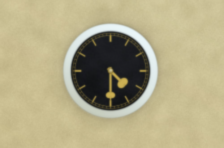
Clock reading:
4 h 30 min
